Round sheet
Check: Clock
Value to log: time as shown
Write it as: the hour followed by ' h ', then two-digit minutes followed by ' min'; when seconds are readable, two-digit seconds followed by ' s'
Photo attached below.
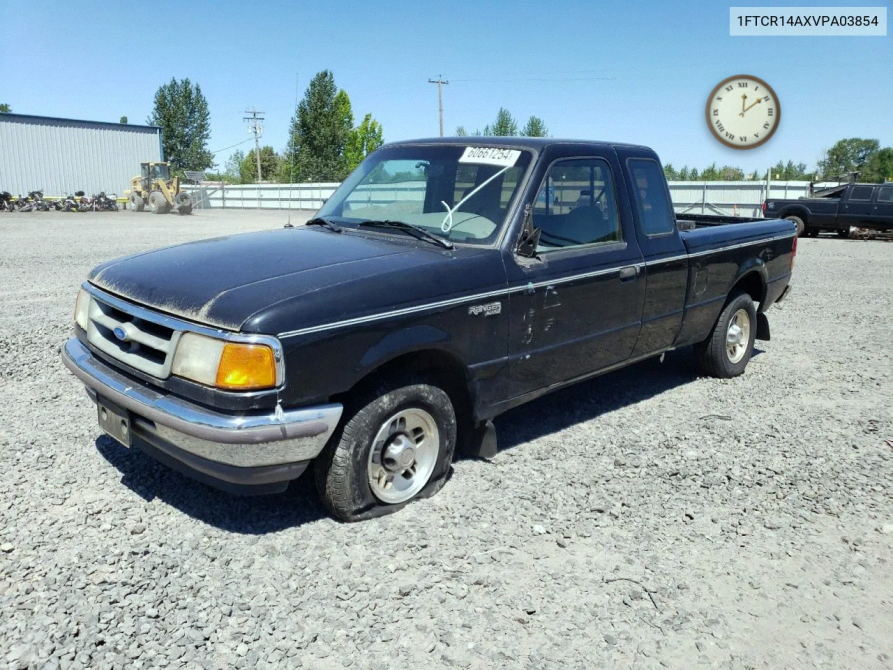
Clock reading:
12 h 09 min
